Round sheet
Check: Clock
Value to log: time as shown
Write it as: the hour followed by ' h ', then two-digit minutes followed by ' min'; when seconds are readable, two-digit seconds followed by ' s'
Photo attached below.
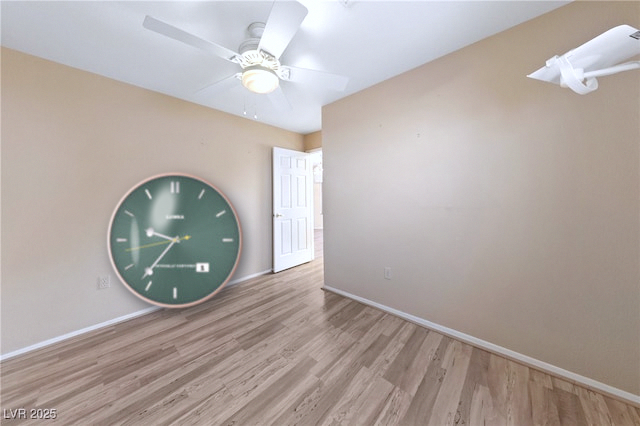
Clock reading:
9 h 36 min 43 s
